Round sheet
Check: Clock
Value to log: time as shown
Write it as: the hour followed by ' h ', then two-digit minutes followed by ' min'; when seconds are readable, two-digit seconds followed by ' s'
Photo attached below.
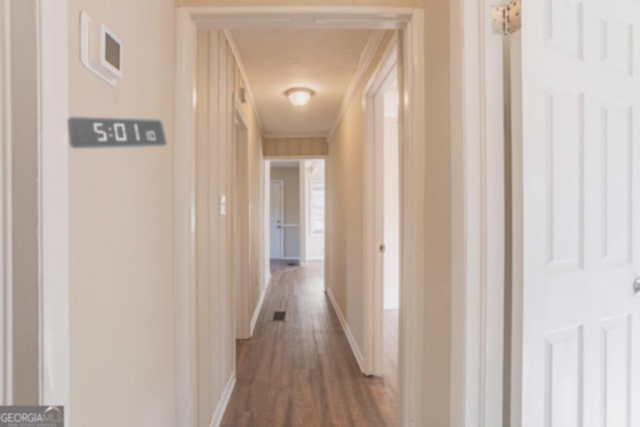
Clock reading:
5 h 01 min
